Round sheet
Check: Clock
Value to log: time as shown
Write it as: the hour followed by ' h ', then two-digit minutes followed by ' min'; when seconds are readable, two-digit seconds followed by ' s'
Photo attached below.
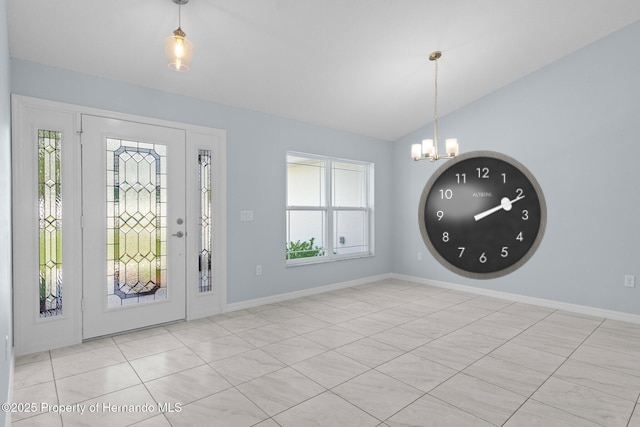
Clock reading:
2 h 11 min
